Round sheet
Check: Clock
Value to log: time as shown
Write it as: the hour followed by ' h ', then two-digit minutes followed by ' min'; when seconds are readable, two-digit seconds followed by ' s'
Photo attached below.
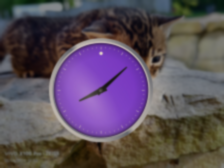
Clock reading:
8 h 08 min
